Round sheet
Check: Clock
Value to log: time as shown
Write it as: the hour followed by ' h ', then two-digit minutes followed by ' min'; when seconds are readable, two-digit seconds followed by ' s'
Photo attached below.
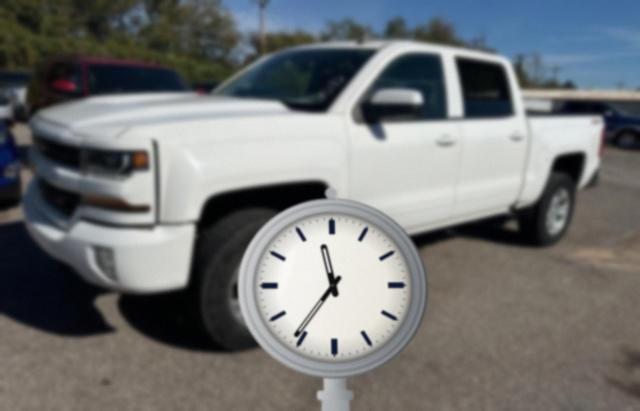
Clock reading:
11 h 36 min
